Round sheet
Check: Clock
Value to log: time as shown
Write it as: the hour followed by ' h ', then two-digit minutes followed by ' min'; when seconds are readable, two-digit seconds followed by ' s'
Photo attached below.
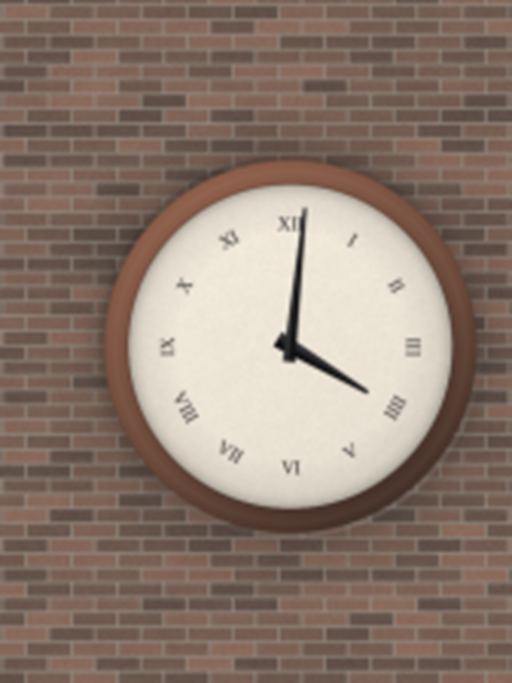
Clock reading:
4 h 01 min
